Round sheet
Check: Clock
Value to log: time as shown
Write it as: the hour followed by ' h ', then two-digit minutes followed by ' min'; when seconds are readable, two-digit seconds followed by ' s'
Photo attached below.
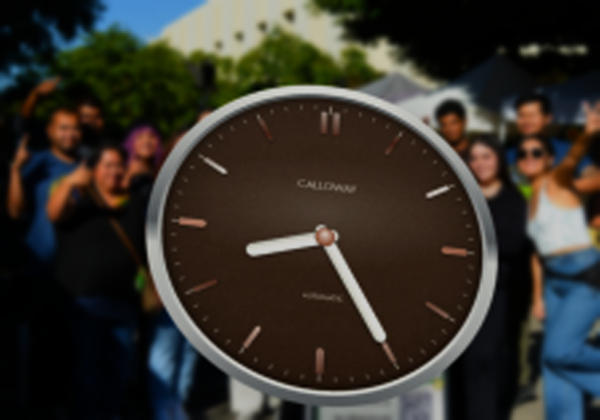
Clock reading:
8 h 25 min
